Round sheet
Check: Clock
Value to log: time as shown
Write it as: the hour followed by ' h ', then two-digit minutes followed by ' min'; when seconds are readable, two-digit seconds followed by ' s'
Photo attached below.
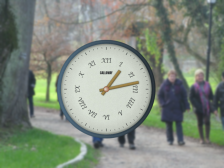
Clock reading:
1 h 13 min
